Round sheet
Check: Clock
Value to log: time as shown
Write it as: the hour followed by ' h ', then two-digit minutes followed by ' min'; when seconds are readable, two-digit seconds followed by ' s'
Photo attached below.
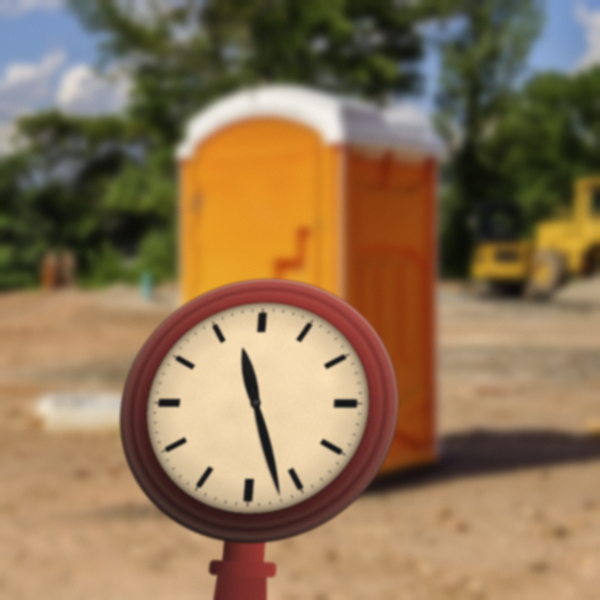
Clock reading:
11 h 27 min
